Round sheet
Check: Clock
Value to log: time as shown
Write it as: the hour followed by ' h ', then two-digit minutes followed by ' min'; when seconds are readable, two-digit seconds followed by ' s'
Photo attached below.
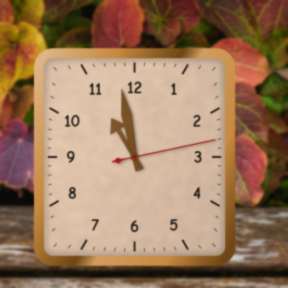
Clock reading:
10 h 58 min 13 s
